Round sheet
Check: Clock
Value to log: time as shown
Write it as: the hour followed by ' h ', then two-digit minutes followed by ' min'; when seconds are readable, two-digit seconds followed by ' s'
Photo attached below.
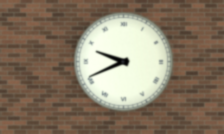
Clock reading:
9 h 41 min
